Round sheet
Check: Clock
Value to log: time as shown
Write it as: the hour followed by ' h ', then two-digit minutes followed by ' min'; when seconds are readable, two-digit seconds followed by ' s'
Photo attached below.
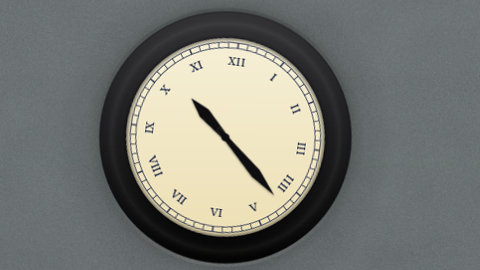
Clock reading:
10 h 22 min
